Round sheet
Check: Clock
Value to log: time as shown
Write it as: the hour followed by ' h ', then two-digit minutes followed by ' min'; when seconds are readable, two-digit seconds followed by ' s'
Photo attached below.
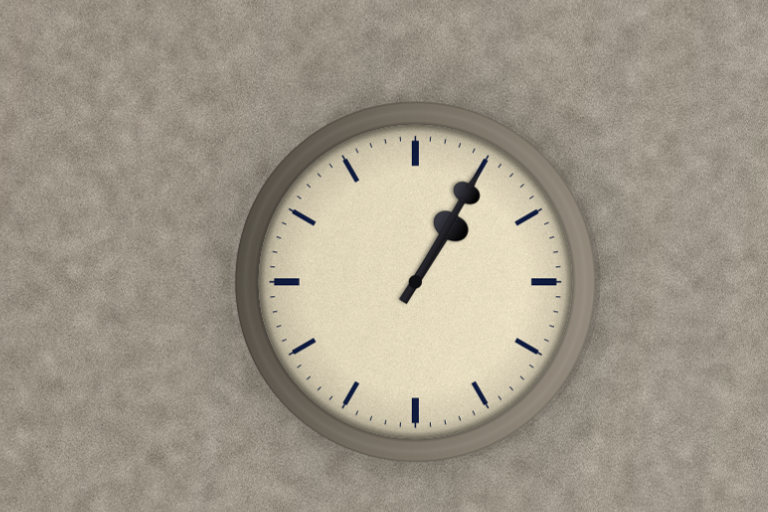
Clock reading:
1 h 05 min
